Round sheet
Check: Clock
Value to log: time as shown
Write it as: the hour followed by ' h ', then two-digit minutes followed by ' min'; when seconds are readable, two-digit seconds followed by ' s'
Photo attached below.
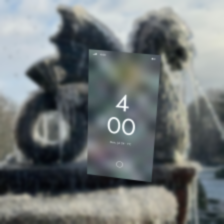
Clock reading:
4 h 00 min
